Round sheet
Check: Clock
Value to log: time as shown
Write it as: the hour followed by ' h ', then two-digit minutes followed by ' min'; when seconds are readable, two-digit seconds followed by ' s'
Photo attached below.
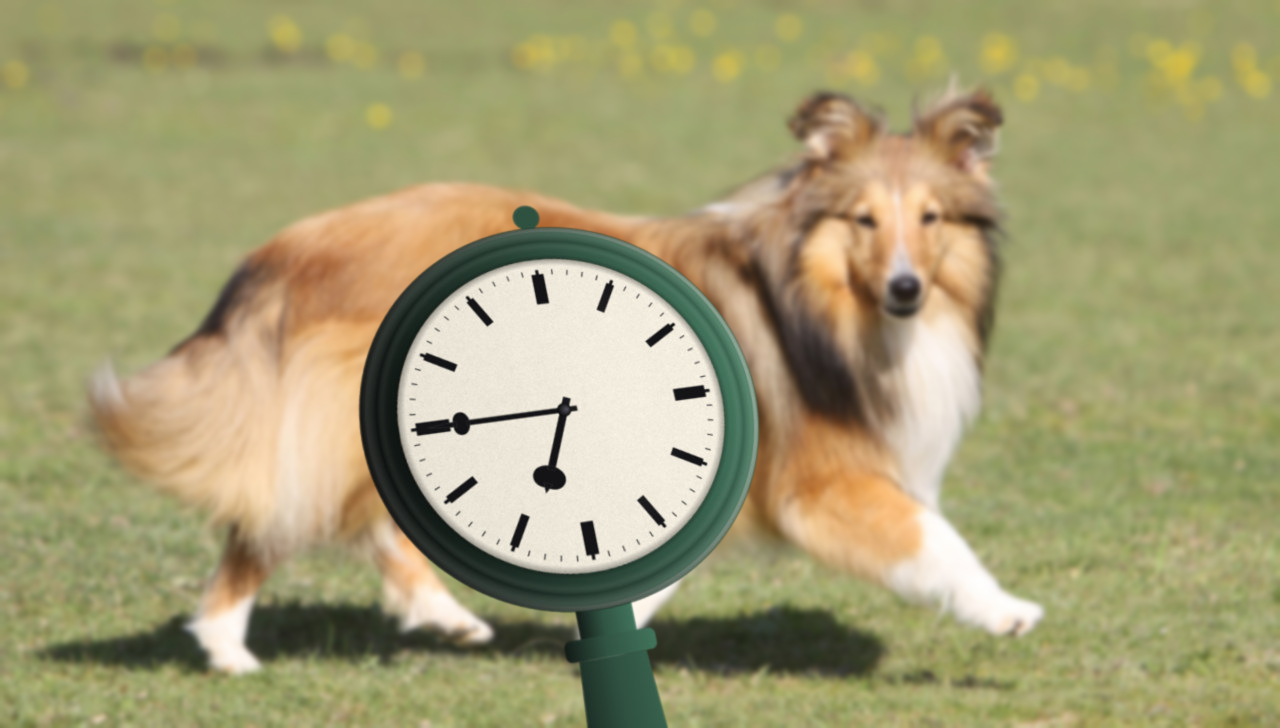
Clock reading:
6 h 45 min
